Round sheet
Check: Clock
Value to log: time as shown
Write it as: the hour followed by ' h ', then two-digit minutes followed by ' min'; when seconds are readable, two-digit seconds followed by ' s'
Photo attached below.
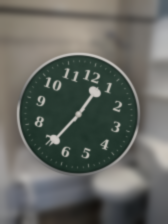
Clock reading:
12 h 34 min
